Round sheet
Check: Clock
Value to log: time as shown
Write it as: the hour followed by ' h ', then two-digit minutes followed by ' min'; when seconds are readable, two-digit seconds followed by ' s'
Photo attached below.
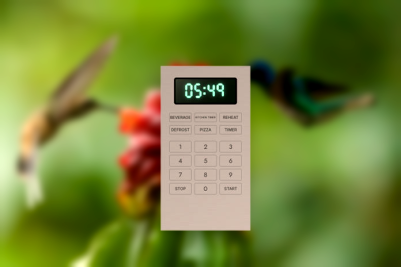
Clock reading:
5 h 49 min
